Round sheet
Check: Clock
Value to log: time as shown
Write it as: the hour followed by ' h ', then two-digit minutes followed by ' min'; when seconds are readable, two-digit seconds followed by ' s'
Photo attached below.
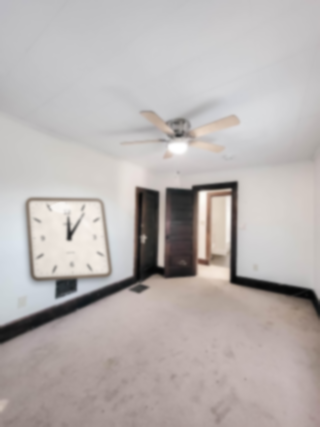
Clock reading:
12 h 06 min
